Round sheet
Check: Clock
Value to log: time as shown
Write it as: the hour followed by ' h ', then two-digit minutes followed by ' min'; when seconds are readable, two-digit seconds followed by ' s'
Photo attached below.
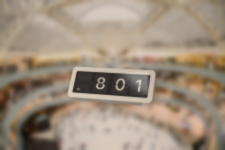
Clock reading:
8 h 01 min
